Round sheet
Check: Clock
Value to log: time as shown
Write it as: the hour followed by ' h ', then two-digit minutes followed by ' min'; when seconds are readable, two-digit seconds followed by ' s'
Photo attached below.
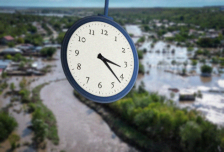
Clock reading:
3 h 22 min
